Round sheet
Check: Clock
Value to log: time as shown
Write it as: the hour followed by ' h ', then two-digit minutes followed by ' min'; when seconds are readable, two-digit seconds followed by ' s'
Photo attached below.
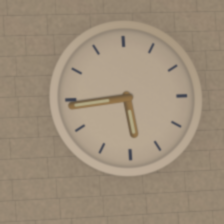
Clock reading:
5 h 44 min
